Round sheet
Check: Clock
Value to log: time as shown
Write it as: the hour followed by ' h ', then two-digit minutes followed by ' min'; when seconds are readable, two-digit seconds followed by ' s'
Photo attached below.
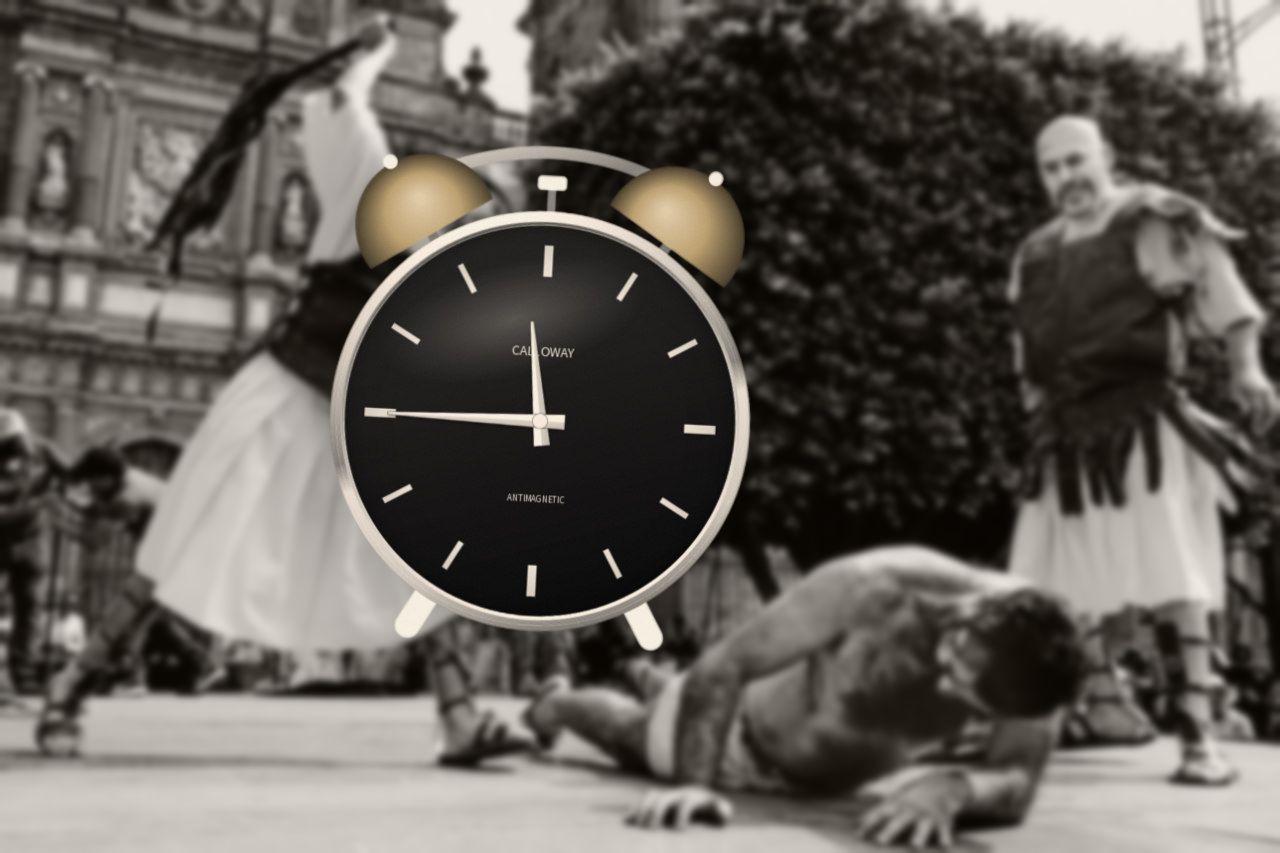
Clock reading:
11 h 45 min
